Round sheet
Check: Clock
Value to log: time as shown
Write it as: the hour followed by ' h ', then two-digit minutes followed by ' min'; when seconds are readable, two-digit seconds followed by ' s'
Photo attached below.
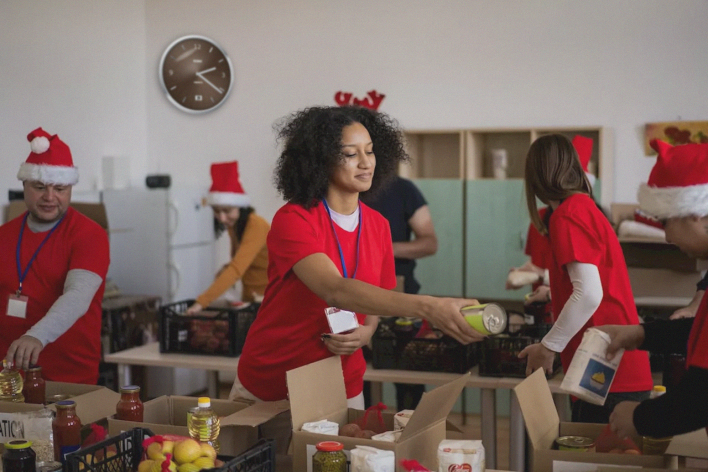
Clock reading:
2 h 21 min
